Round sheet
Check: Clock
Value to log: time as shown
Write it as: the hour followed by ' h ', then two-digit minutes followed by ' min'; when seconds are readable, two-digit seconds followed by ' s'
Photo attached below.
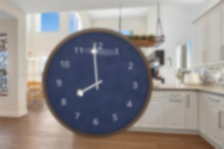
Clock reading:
7 h 59 min
